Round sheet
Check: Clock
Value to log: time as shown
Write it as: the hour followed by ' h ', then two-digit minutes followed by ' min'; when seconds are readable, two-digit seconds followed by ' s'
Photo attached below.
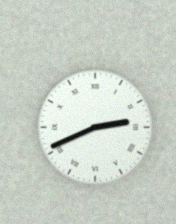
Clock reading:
2 h 41 min
